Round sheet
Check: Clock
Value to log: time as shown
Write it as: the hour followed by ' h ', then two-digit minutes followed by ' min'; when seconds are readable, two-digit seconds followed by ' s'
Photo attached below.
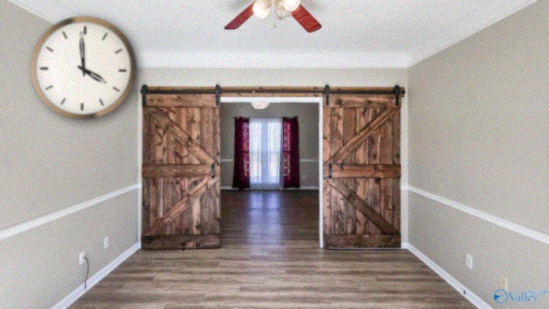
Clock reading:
3 h 59 min
